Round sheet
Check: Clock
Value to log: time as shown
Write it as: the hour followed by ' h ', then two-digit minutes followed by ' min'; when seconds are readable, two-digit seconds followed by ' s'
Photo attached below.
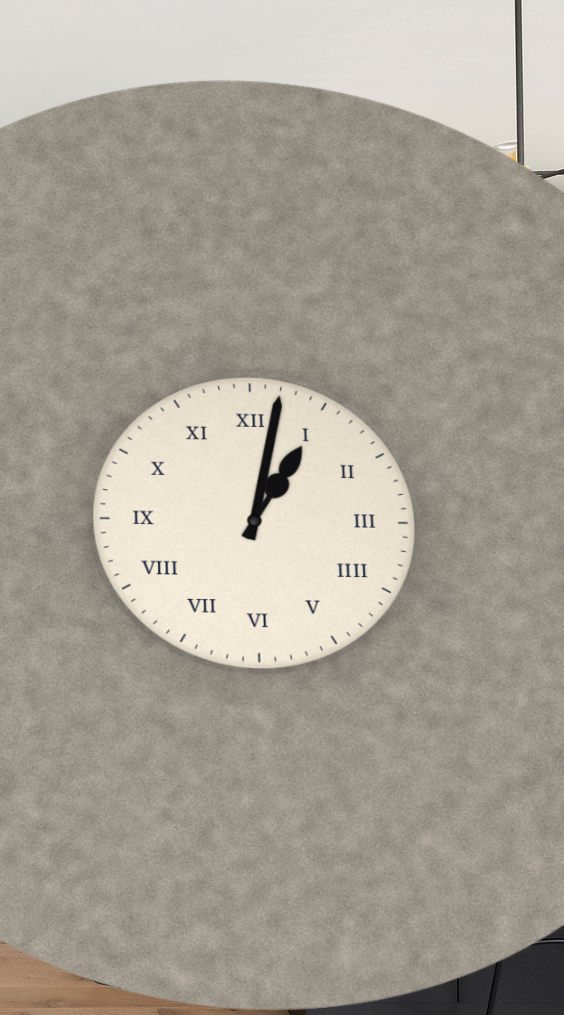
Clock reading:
1 h 02 min
